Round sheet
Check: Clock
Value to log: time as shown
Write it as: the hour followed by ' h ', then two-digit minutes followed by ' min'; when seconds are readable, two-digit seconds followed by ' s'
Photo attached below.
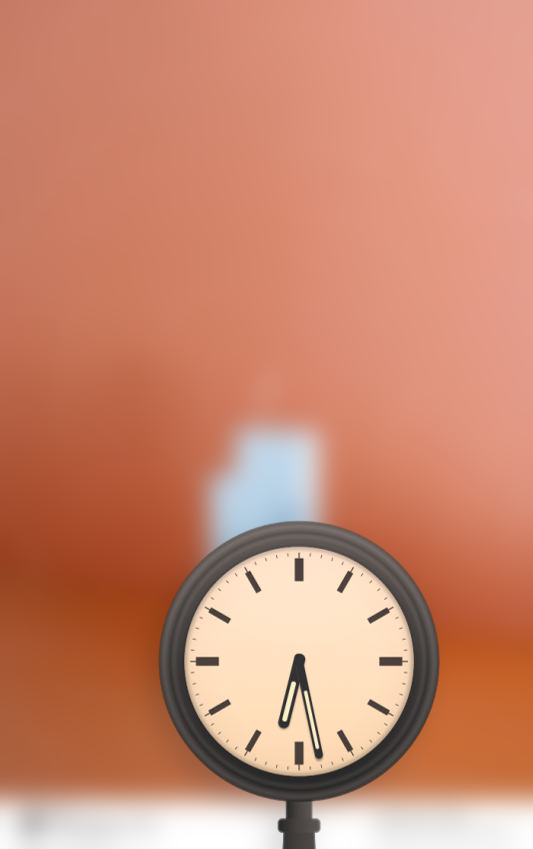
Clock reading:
6 h 28 min
